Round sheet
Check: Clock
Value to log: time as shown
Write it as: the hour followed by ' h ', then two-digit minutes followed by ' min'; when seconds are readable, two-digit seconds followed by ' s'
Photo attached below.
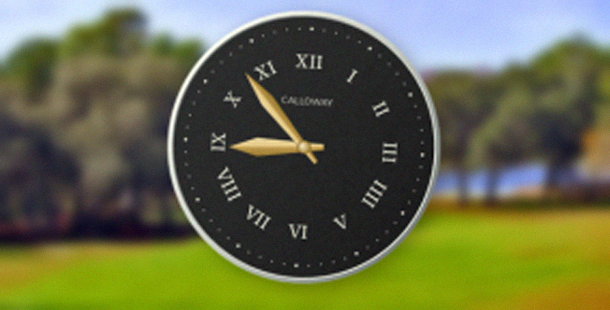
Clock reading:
8 h 53 min
